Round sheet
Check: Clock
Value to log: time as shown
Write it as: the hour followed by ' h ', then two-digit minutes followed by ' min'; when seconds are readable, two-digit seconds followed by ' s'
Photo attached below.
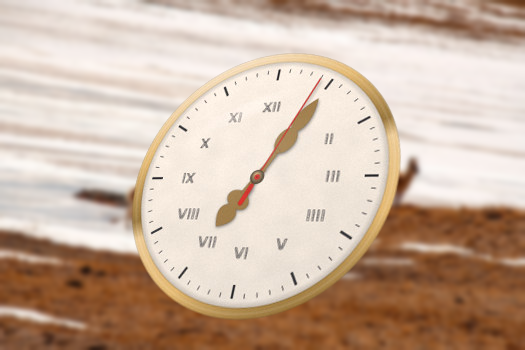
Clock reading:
7 h 05 min 04 s
